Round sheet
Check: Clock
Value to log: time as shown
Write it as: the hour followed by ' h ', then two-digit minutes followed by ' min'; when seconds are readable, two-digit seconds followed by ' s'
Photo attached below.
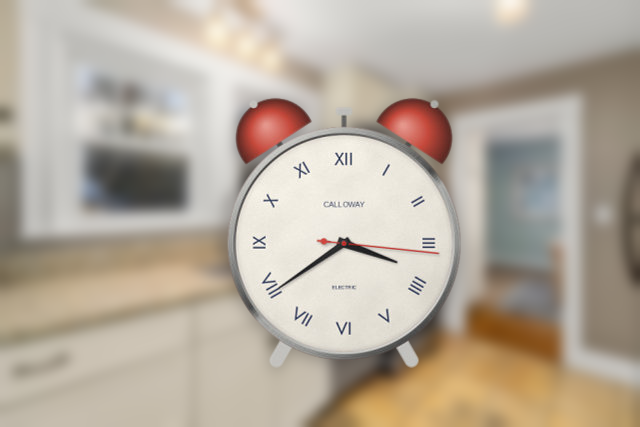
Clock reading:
3 h 39 min 16 s
